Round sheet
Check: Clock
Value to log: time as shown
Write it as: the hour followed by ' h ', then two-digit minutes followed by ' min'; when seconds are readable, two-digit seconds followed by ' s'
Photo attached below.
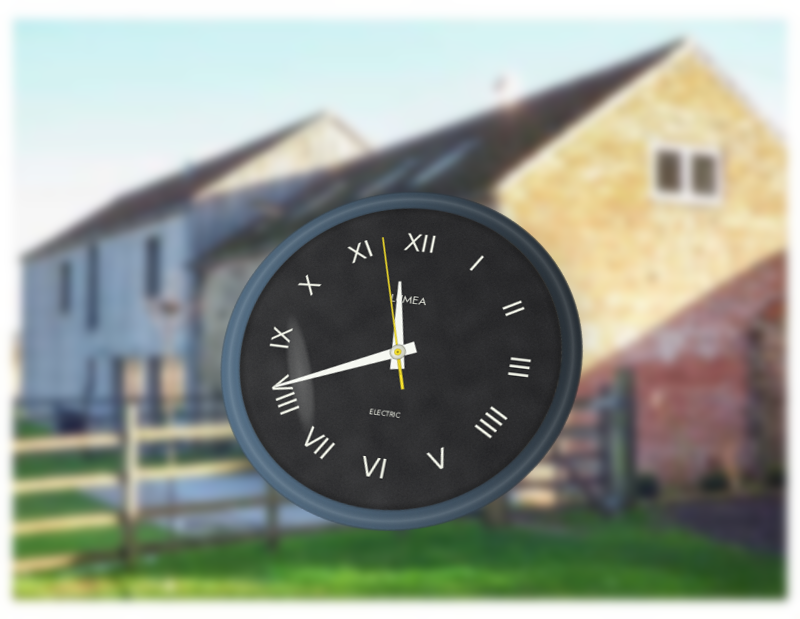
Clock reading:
11 h 40 min 57 s
